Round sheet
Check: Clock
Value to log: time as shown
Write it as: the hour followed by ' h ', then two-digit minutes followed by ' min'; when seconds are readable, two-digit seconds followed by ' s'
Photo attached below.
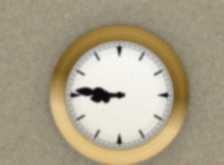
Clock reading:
8 h 46 min
